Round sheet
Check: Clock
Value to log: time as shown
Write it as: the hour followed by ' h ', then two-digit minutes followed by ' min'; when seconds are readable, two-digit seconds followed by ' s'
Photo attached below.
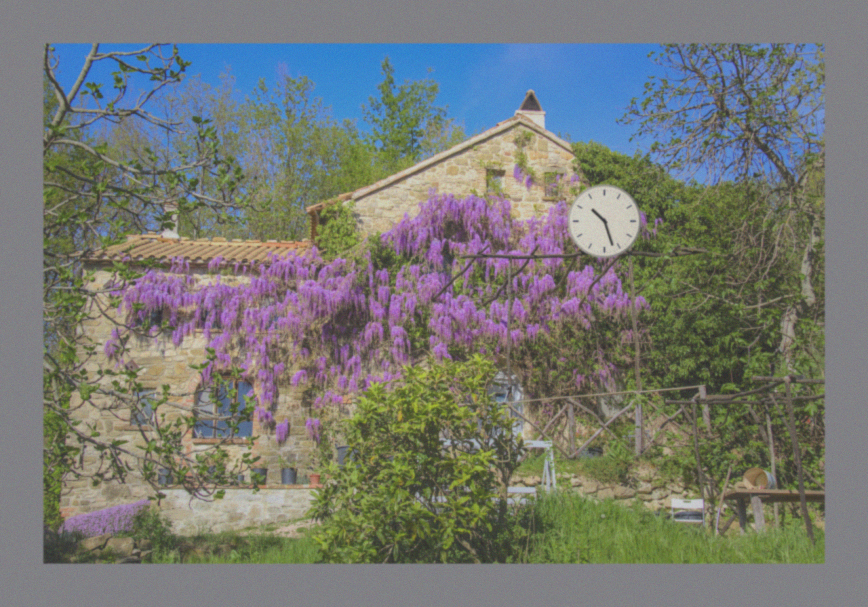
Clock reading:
10 h 27 min
